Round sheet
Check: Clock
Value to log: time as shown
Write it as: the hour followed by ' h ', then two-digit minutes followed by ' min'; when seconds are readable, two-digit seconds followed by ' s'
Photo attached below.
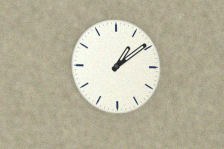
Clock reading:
1 h 09 min
